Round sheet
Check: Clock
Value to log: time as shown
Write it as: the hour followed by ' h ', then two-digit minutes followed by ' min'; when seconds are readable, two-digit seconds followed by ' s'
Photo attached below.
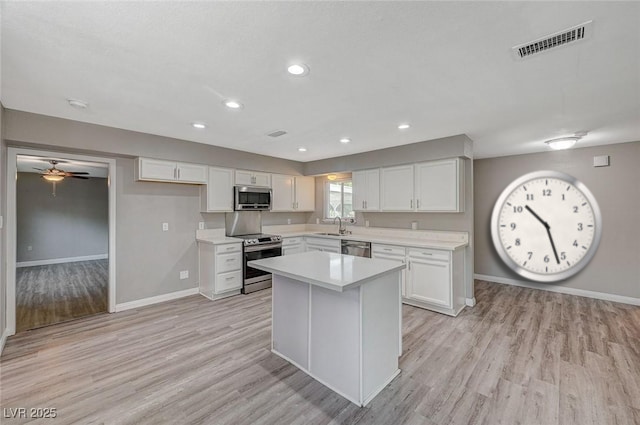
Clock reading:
10 h 27 min
